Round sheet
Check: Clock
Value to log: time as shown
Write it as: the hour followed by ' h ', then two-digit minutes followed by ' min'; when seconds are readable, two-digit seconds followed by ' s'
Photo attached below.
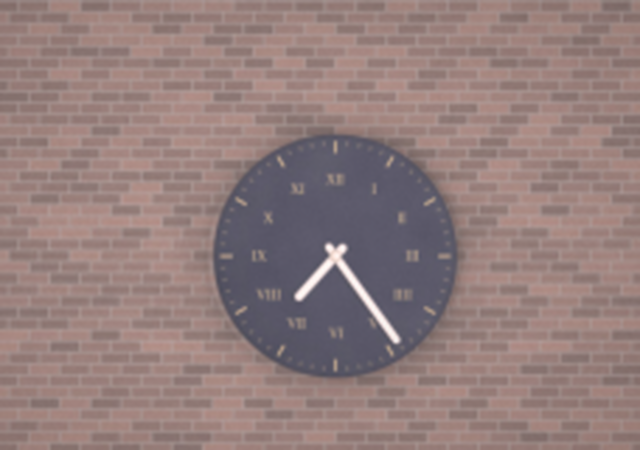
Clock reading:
7 h 24 min
